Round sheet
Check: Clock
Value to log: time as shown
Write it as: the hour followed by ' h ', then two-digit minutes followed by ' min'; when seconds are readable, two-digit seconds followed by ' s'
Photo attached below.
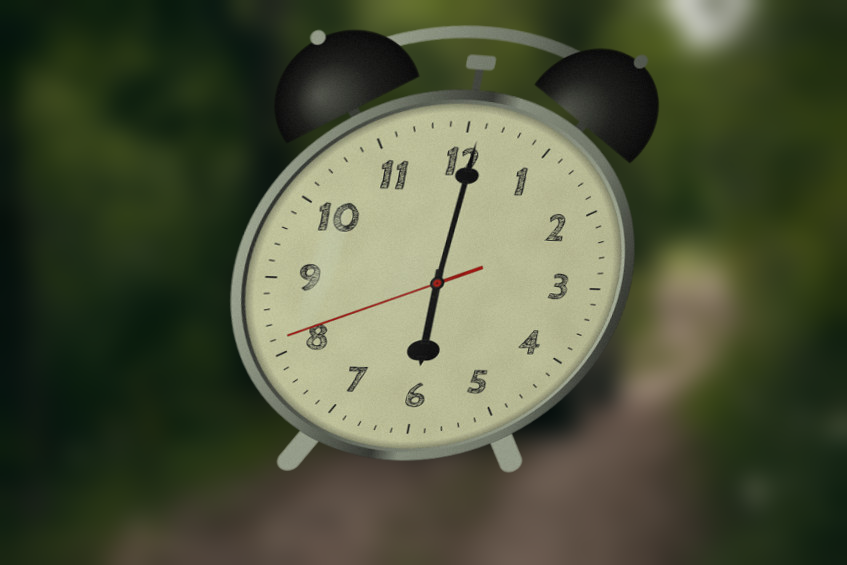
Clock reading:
6 h 00 min 41 s
